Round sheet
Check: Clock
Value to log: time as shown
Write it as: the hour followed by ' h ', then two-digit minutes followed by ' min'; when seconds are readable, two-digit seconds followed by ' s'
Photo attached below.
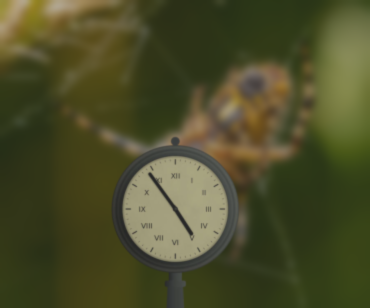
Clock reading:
4 h 54 min
